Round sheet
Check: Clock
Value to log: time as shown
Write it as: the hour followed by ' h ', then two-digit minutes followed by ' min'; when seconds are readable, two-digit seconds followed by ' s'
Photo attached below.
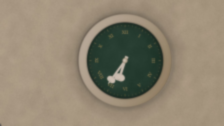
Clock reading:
6 h 36 min
